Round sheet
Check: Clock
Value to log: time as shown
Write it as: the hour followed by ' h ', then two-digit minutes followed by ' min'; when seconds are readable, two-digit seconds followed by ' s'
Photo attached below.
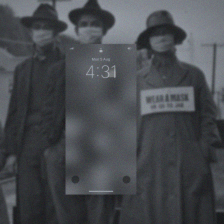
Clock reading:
4 h 31 min
